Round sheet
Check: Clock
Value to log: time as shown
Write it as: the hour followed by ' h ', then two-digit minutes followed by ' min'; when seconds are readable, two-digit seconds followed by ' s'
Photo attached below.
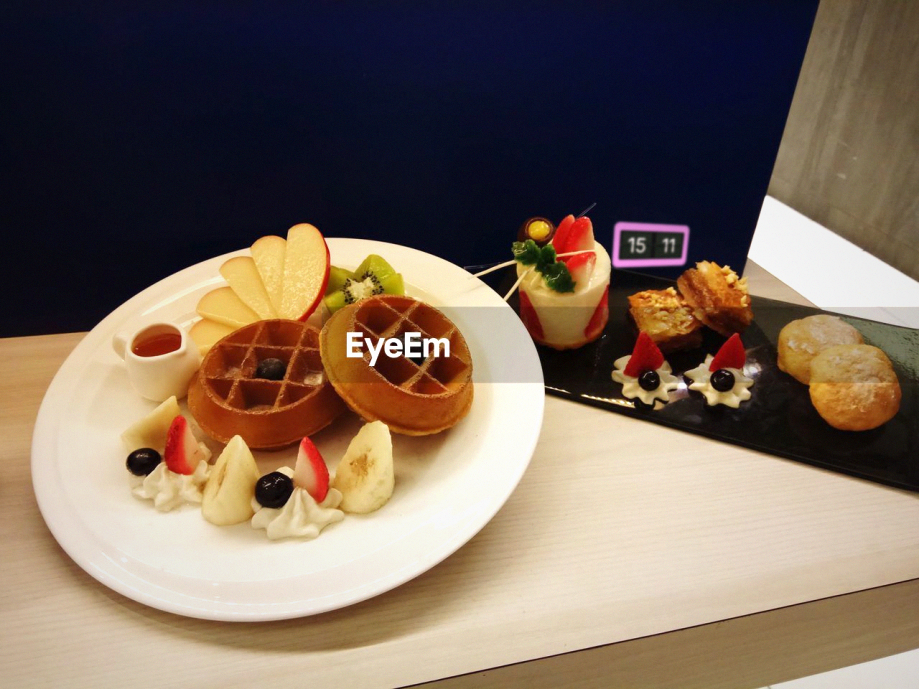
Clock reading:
15 h 11 min
